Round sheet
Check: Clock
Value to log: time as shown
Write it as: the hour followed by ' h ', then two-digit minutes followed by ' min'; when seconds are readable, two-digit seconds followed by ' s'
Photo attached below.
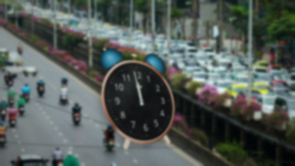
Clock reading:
11 h 59 min
